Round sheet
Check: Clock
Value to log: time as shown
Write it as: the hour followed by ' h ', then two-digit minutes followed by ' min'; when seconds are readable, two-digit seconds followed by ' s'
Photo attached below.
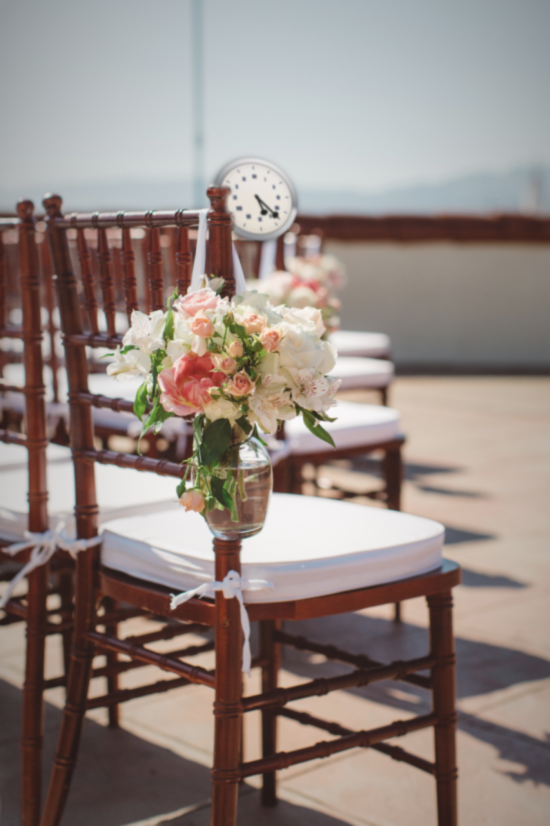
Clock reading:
5 h 23 min
